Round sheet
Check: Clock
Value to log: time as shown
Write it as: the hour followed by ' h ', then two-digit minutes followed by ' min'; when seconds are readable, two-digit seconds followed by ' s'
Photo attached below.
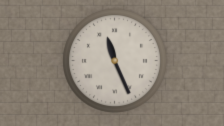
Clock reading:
11 h 26 min
